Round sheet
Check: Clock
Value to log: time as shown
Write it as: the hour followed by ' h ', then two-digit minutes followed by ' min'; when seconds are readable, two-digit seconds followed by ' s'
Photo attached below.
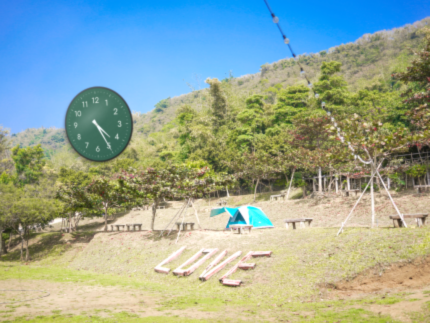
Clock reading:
4 h 25 min
